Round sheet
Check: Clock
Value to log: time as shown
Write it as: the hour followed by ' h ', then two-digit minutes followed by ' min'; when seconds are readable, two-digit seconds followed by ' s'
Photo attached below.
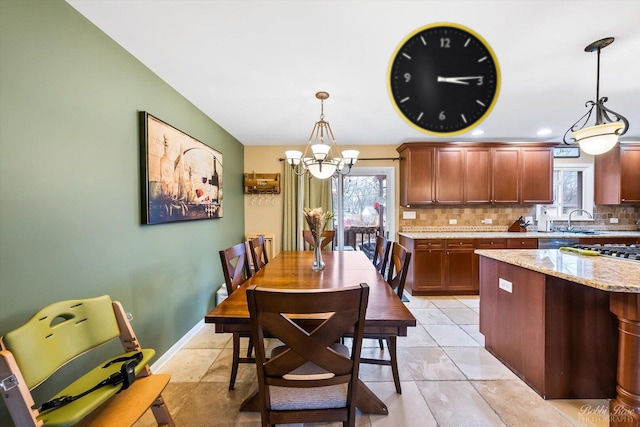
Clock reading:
3 h 14 min
